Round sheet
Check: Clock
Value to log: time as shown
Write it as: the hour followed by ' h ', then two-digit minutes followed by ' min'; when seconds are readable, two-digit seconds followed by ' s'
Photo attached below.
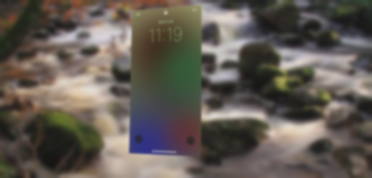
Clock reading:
11 h 19 min
